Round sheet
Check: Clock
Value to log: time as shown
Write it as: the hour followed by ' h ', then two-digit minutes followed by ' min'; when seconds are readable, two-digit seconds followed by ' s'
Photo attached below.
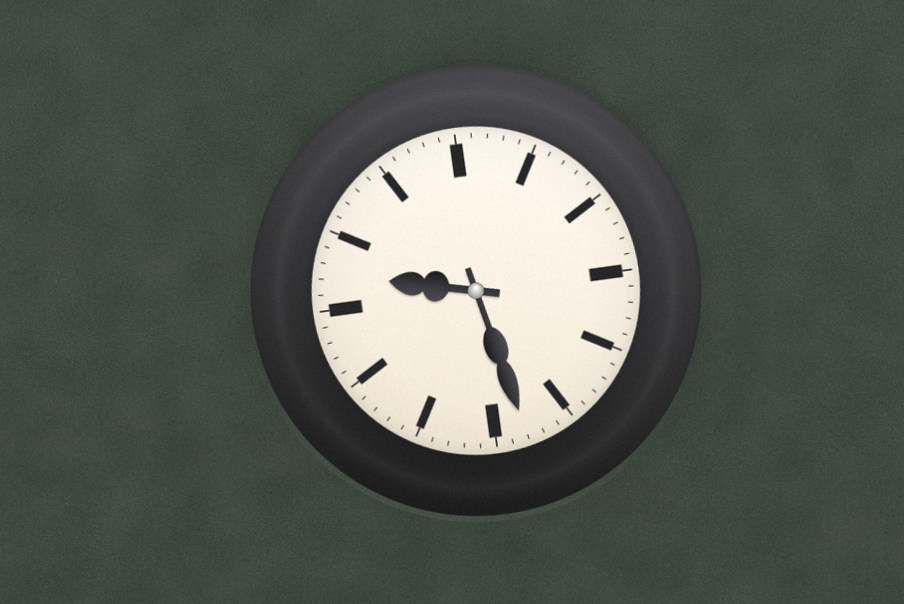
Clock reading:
9 h 28 min
